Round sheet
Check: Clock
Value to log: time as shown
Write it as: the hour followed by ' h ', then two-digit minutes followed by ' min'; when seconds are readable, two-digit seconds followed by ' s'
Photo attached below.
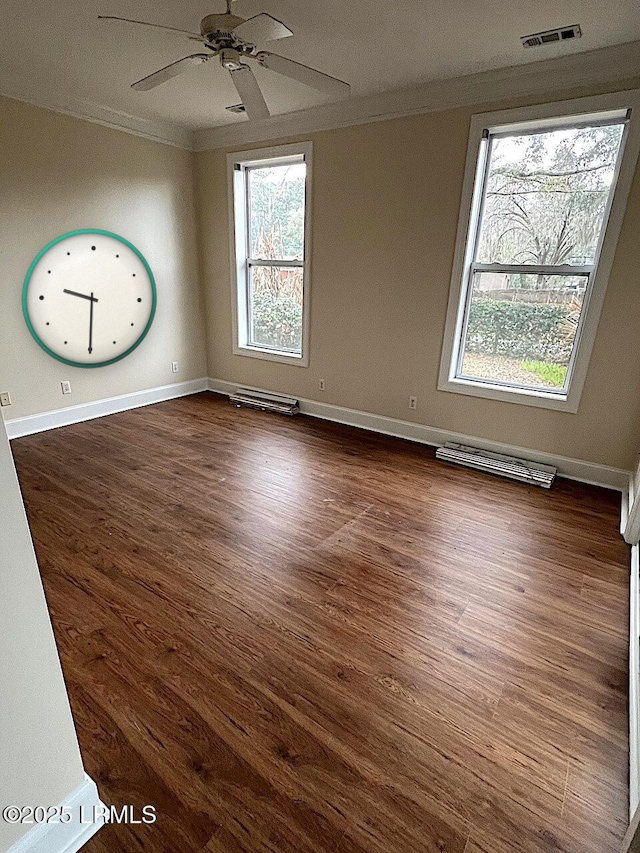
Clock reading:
9 h 30 min
